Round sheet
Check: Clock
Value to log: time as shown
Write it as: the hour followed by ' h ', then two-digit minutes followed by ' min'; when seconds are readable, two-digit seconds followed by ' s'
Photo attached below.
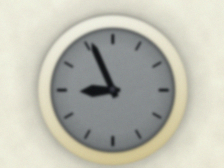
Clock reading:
8 h 56 min
